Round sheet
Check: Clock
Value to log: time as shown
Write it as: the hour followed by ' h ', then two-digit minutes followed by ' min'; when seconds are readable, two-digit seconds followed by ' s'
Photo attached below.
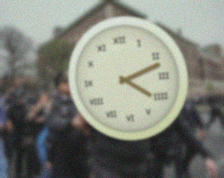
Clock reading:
4 h 12 min
